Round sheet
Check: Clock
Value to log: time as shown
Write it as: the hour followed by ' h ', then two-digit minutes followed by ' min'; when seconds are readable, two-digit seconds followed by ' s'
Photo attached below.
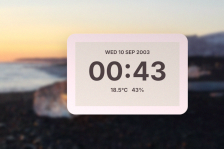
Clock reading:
0 h 43 min
